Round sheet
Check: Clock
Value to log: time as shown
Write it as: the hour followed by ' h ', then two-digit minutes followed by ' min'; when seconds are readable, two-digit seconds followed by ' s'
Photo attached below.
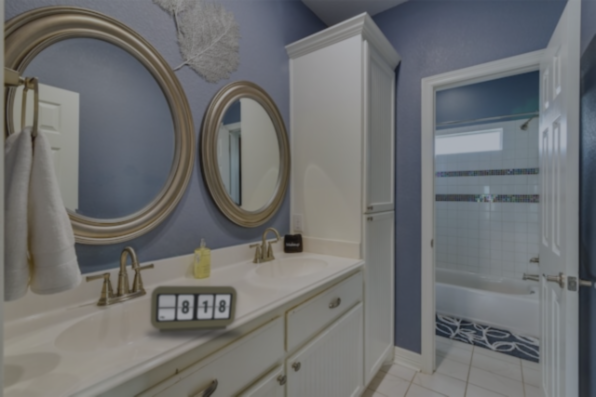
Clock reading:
8 h 18 min
